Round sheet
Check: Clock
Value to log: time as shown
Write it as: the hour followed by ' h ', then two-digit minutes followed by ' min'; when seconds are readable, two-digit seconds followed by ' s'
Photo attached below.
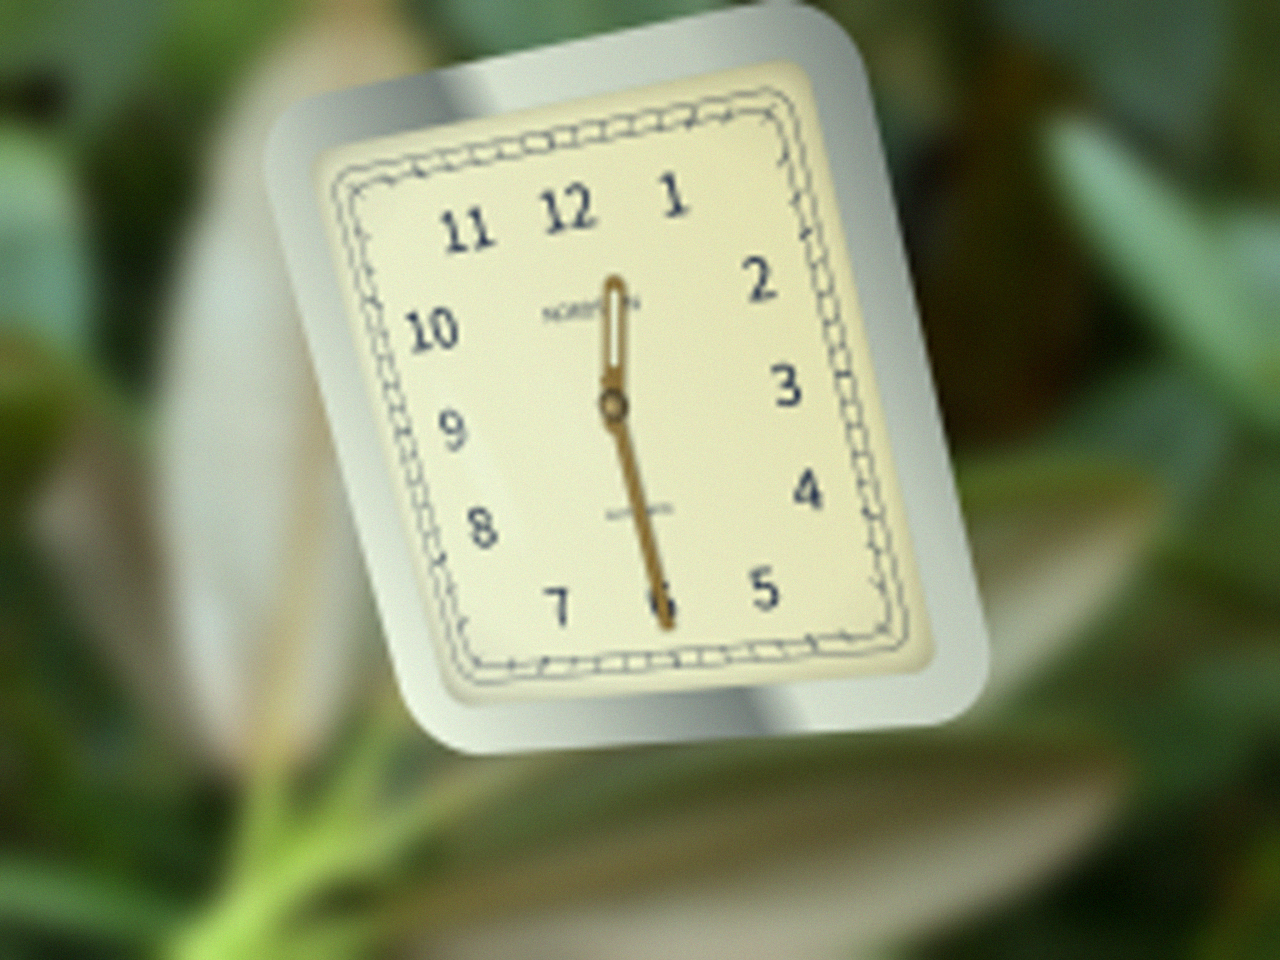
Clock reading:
12 h 30 min
